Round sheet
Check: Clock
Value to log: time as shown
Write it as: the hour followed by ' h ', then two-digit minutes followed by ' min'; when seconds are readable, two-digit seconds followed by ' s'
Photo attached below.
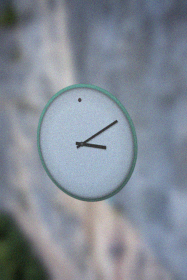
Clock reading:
3 h 10 min
